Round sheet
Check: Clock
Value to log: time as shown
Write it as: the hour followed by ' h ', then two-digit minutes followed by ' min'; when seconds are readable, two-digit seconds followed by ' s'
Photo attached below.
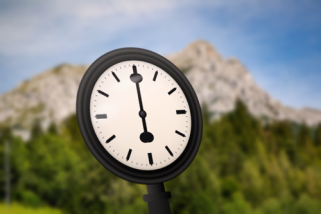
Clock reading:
6 h 00 min
